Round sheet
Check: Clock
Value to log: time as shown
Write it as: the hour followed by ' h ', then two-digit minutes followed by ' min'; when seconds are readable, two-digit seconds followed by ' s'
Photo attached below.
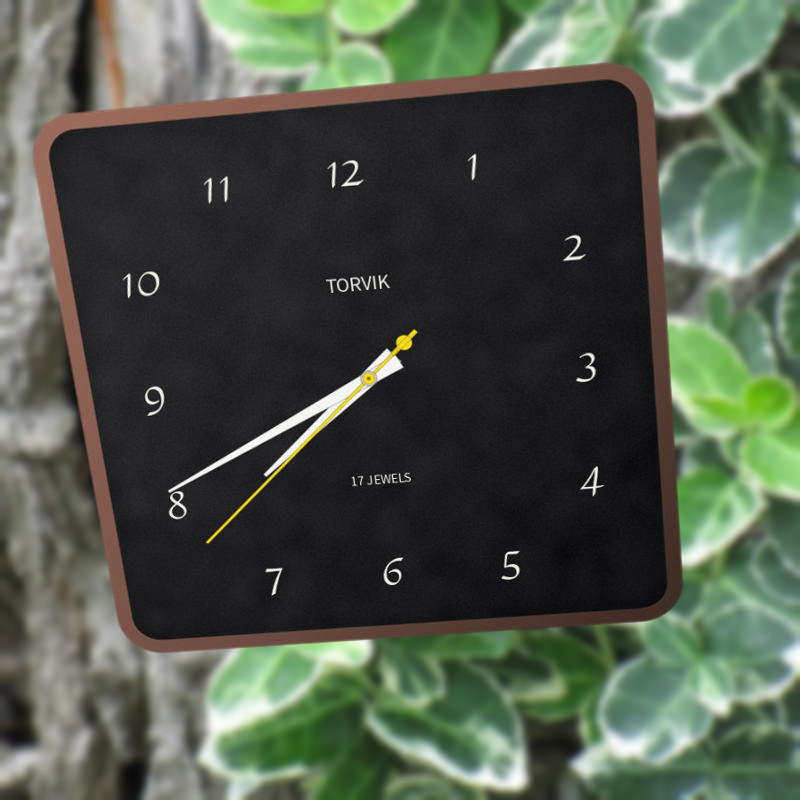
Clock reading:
7 h 40 min 38 s
